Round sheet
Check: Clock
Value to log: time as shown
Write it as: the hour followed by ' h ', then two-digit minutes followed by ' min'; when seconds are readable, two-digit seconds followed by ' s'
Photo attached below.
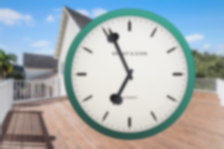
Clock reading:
6 h 56 min
